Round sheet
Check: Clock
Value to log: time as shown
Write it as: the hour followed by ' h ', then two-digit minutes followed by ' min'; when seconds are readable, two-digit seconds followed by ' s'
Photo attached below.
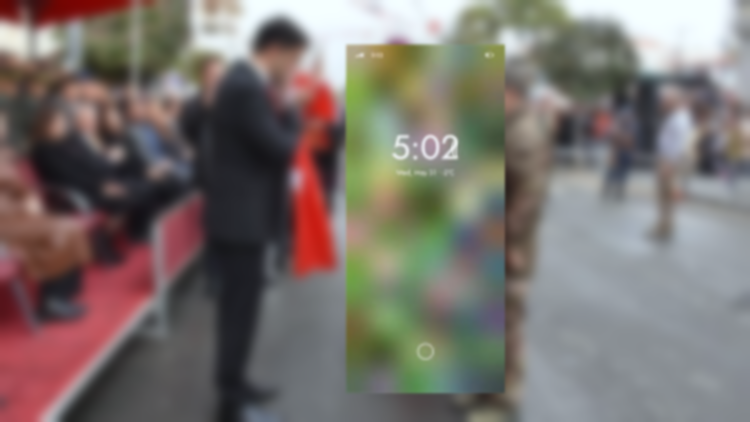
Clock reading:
5 h 02 min
